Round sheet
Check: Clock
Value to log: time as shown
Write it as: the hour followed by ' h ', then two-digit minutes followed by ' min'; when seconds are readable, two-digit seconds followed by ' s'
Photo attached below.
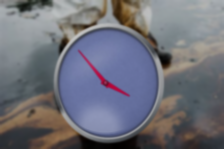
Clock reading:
3 h 53 min
